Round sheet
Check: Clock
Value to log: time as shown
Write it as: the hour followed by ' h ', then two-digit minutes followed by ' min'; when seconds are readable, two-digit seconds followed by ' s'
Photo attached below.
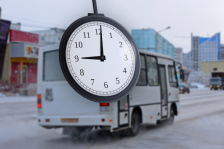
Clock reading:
9 h 01 min
